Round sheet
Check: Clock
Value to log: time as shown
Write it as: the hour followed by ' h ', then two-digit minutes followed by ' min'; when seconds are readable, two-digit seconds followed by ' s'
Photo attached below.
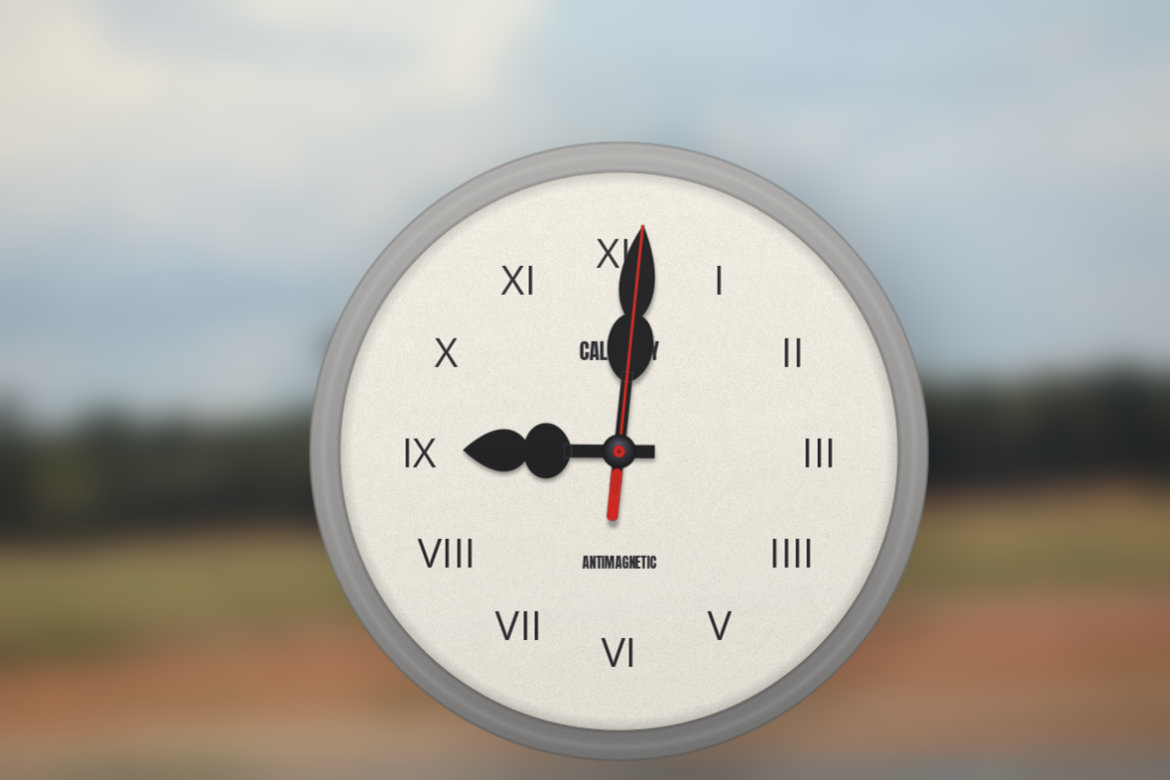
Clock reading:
9 h 01 min 01 s
